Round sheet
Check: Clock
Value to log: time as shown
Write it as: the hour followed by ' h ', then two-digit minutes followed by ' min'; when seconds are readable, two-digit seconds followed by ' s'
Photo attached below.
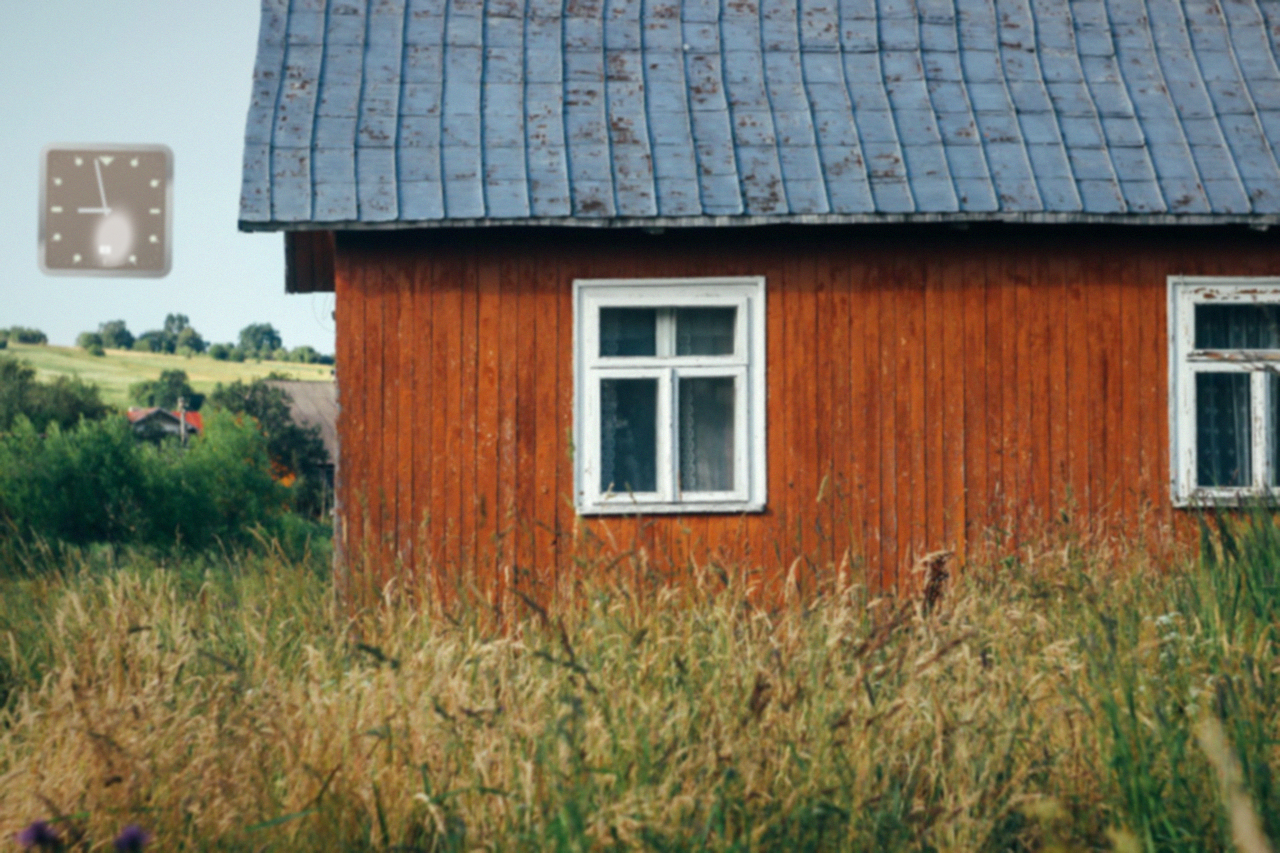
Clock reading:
8 h 58 min
